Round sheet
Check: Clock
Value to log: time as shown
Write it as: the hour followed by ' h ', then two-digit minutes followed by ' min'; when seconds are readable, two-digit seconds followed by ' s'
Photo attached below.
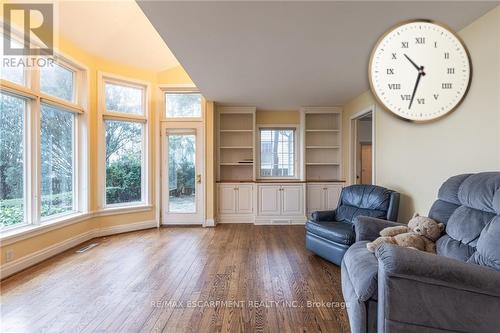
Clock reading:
10 h 33 min
